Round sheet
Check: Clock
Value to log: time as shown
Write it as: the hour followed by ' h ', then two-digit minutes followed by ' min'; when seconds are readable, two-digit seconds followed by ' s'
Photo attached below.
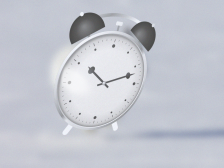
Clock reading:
10 h 12 min
